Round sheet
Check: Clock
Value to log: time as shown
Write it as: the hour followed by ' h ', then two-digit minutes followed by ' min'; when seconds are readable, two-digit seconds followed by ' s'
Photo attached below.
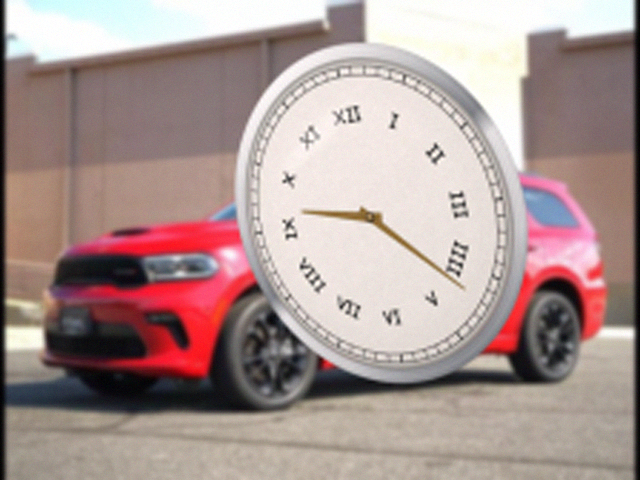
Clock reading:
9 h 22 min
